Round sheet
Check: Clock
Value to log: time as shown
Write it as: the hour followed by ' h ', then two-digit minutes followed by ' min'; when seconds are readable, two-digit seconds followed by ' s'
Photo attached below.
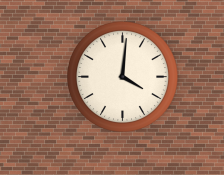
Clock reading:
4 h 01 min
